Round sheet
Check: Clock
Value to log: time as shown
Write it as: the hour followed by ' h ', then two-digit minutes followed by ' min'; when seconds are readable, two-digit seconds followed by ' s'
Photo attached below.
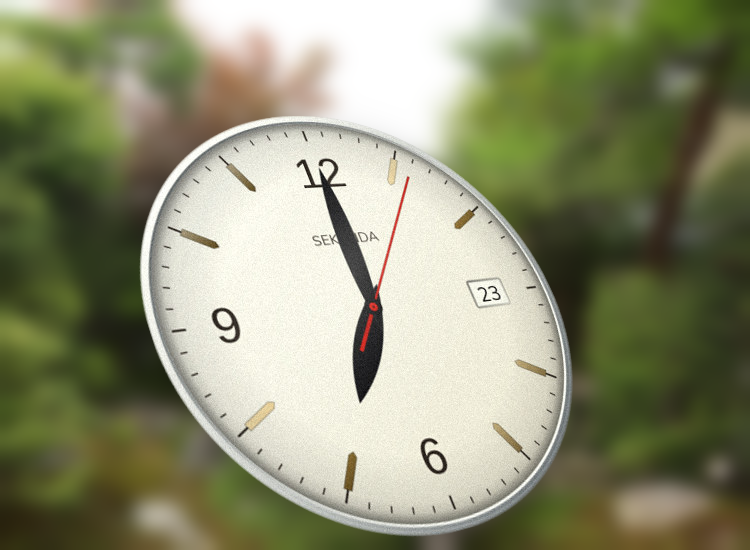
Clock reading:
7 h 00 min 06 s
